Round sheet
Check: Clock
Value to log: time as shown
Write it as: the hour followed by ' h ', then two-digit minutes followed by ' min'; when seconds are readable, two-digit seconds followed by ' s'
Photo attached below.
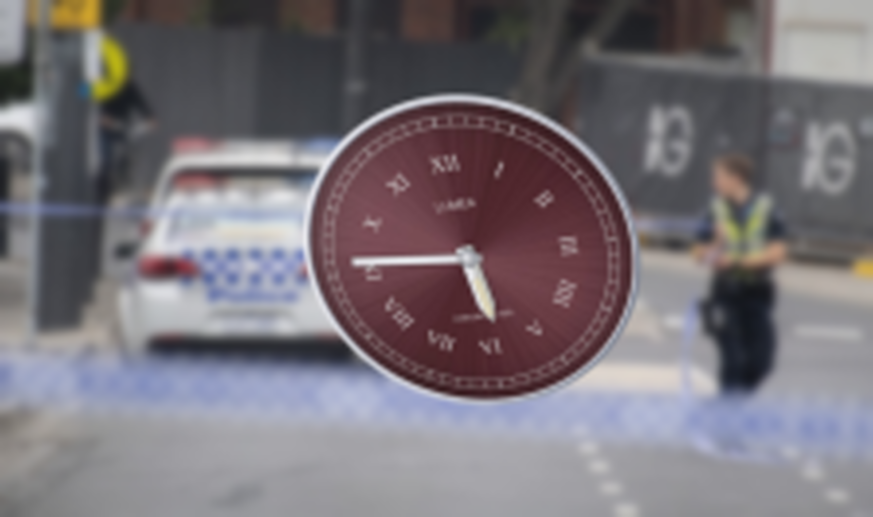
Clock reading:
5 h 46 min
